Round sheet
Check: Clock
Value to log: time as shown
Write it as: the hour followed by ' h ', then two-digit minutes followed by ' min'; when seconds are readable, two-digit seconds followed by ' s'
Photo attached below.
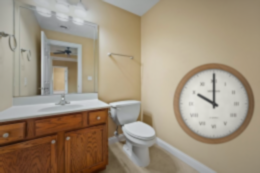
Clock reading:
10 h 00 min
